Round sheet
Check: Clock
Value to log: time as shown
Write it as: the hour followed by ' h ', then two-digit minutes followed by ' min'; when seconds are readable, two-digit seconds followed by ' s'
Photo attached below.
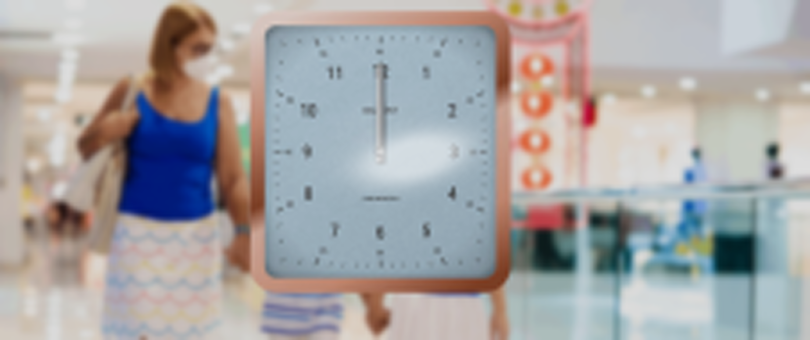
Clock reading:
12 h 00 min
